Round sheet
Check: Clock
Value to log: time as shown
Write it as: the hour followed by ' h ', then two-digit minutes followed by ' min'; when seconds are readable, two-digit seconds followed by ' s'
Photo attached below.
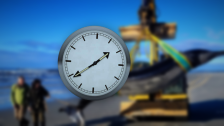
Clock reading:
1 h 39 min
